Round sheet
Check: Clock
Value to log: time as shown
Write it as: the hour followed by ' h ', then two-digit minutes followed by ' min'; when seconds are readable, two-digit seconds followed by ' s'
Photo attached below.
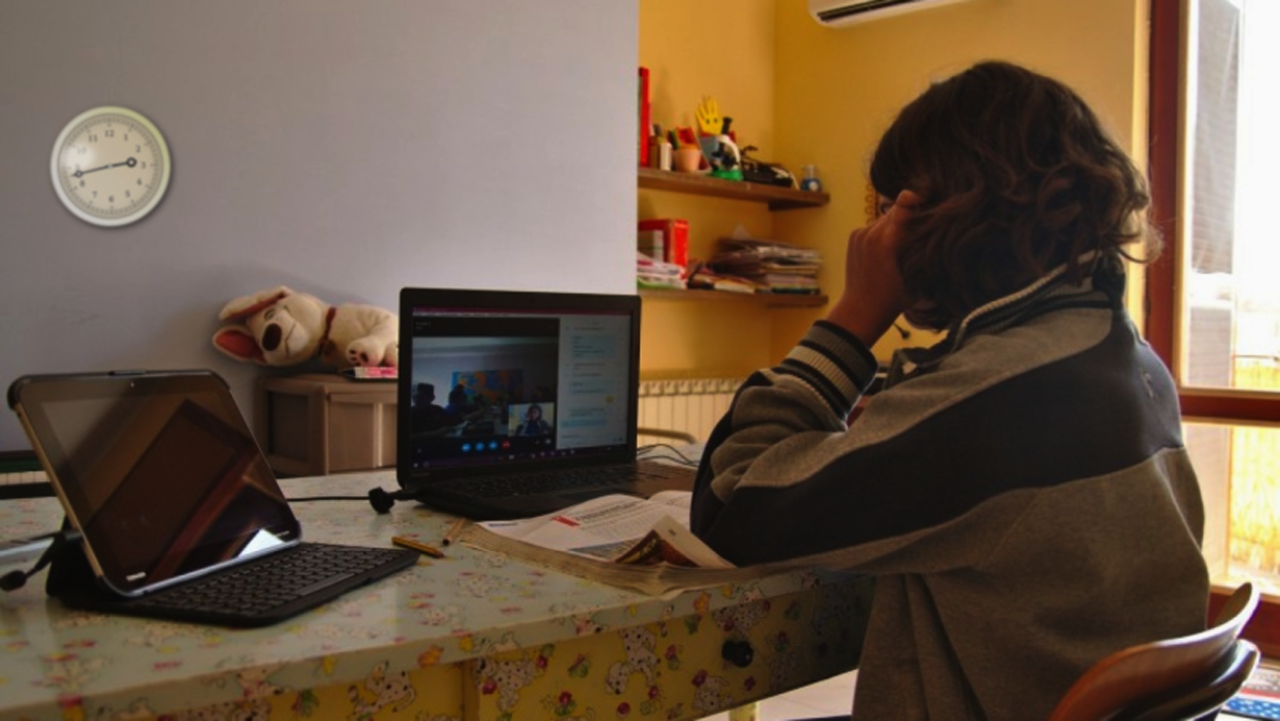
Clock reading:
2 h 43 min
